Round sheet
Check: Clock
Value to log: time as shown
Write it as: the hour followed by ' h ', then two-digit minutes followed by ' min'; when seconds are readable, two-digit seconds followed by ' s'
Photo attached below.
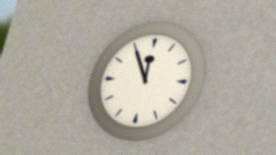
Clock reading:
11 h 55 min
